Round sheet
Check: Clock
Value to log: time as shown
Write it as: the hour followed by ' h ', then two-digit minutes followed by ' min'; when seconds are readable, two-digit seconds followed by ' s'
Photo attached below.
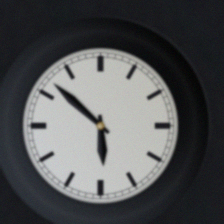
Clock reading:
5 h 52 min
